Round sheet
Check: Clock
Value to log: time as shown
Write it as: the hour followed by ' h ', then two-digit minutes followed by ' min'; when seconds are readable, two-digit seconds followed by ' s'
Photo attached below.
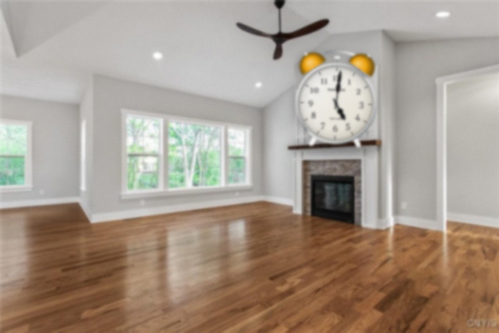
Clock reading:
5 h 01 min
